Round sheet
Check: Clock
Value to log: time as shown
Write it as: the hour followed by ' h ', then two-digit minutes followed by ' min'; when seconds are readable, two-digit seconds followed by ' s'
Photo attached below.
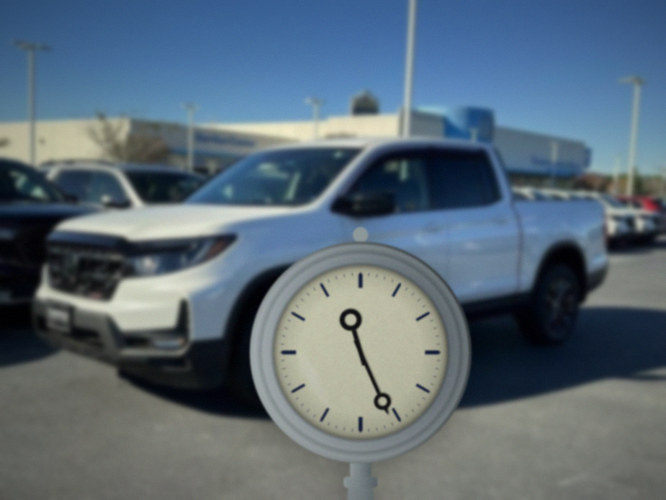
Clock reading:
11 h 26 min
